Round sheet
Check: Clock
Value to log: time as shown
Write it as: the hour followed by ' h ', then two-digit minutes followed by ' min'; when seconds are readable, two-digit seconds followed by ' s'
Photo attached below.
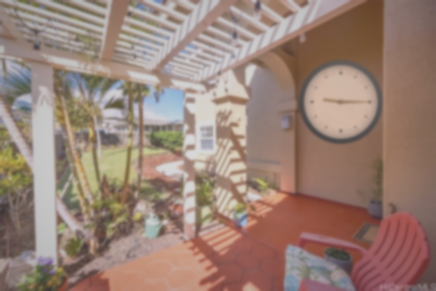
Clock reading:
9 h 15 min
